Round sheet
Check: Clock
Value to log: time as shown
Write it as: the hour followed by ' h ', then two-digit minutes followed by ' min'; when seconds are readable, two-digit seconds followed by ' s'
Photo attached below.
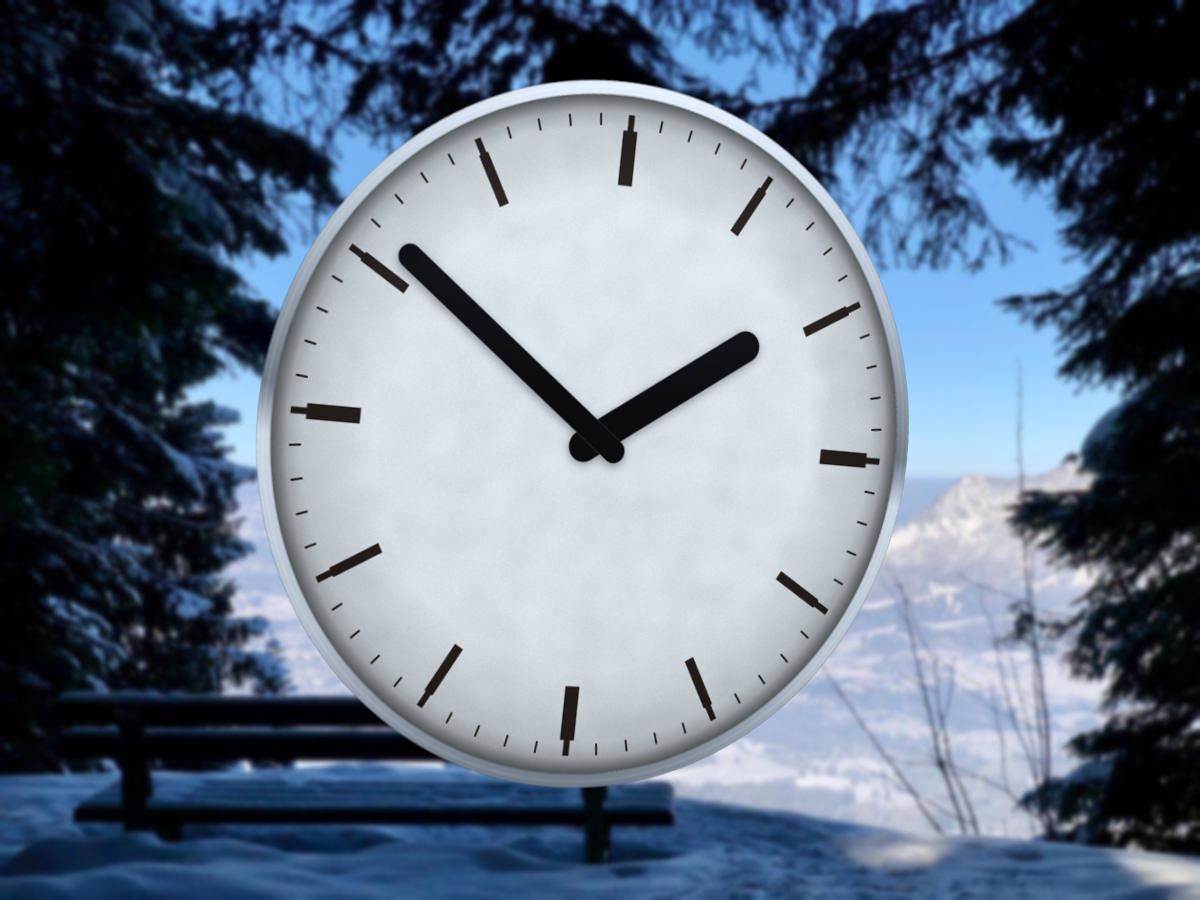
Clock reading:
1 h 51 min
